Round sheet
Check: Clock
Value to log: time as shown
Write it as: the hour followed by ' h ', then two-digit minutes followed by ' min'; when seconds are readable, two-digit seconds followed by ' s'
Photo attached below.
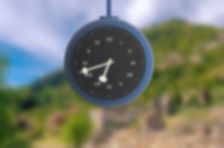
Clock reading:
6 h 42 min
